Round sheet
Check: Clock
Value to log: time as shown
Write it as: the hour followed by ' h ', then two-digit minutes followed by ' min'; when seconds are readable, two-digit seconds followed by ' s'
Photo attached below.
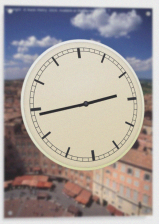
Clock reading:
2 h 44 min
